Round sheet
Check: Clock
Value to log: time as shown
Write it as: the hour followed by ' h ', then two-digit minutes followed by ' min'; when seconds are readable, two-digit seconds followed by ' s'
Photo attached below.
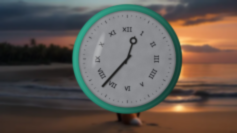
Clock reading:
12 h 37 min
